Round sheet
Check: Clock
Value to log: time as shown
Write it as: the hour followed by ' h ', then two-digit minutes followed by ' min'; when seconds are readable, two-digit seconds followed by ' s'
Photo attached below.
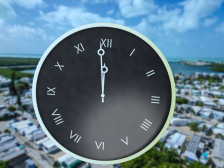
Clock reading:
11 h 59 min
